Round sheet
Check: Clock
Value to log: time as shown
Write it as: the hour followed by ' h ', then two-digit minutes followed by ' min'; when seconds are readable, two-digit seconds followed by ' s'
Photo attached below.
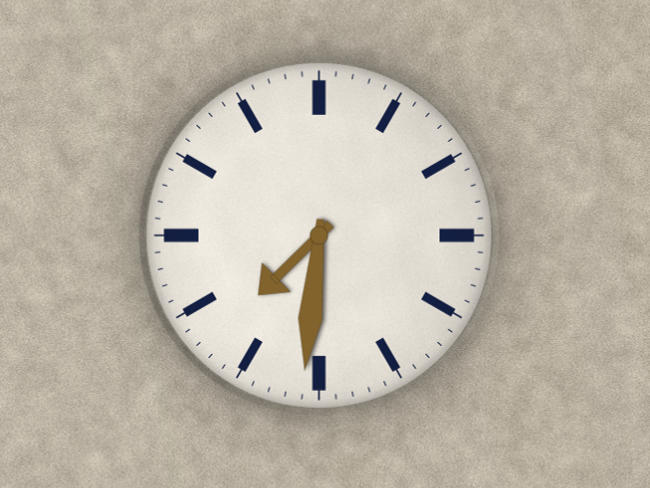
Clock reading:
7 h 31 min
